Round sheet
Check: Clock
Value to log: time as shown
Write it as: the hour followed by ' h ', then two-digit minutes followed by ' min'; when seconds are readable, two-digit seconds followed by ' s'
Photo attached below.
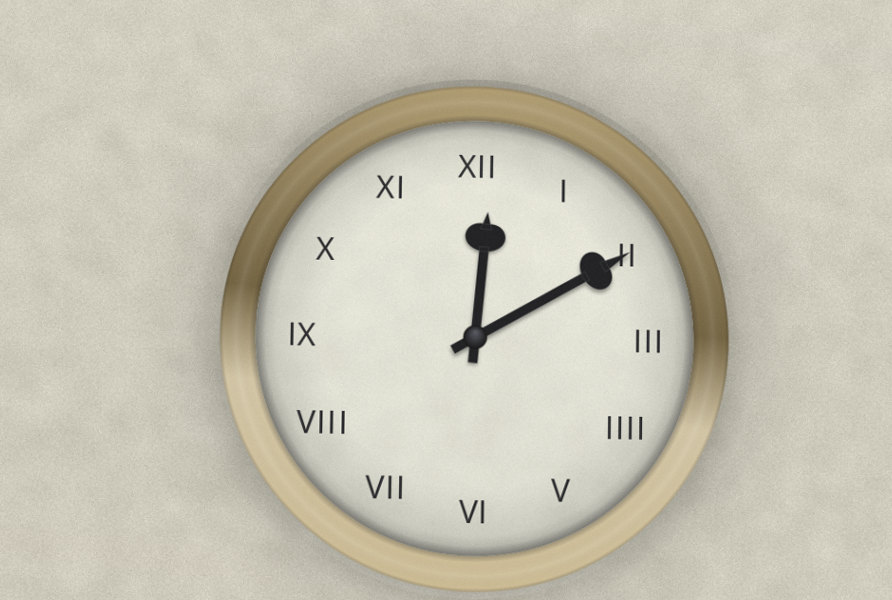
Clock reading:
12 h 10 min
